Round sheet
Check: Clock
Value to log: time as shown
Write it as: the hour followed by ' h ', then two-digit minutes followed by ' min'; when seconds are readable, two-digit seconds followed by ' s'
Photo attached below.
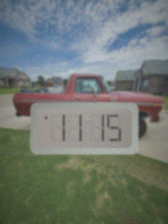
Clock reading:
11 h 15 min
